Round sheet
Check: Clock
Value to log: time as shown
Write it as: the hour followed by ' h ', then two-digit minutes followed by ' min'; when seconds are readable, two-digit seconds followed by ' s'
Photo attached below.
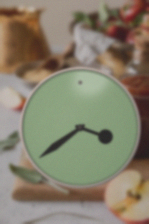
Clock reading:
3 h 39 min
